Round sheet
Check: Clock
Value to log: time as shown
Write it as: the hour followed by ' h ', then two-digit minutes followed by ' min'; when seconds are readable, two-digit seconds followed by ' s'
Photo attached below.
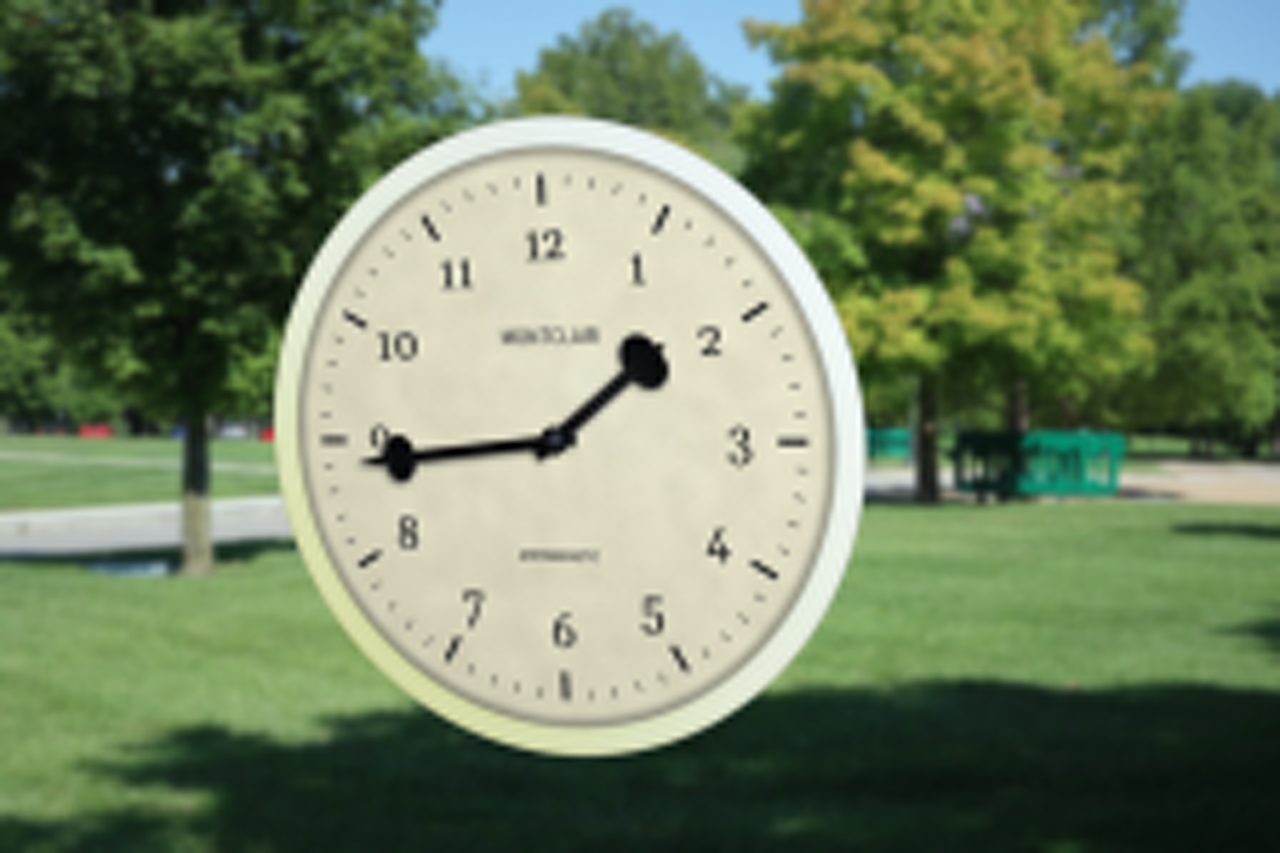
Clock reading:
1 h 44 min
